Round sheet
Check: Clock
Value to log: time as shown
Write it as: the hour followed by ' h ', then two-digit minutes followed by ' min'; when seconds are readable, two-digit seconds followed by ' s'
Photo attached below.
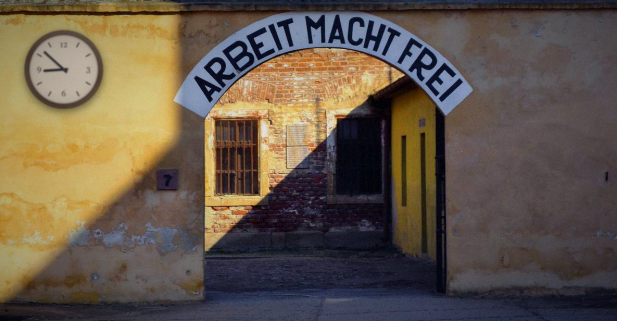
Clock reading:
8 h 52 min
